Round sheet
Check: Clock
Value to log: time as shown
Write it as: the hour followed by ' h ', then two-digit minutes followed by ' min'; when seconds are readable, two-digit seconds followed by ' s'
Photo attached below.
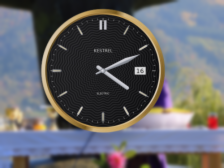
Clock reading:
4 h 11 min
